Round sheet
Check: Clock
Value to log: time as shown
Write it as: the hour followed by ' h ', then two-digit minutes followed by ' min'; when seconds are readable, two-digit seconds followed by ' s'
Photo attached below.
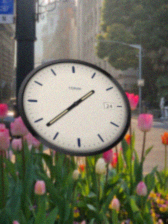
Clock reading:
1 h 38 min
